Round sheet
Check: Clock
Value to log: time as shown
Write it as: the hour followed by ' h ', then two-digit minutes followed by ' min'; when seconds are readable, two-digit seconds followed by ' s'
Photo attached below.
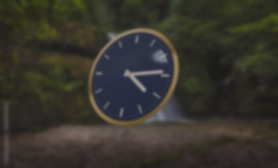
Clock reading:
4 h 14 min
